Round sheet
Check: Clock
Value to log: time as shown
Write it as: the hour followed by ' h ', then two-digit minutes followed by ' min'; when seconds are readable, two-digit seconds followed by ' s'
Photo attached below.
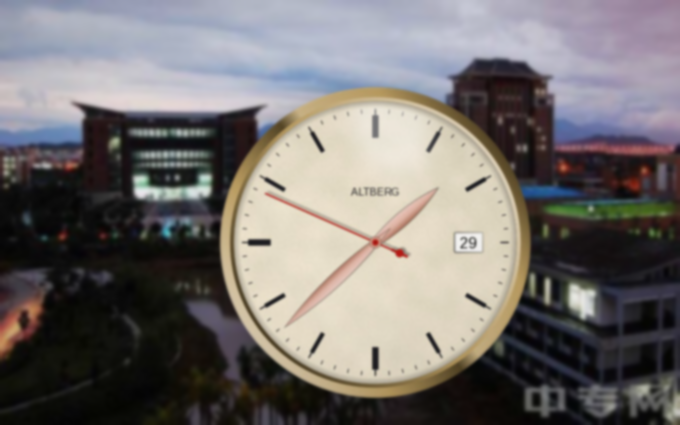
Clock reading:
1 h 37 min 49 s
